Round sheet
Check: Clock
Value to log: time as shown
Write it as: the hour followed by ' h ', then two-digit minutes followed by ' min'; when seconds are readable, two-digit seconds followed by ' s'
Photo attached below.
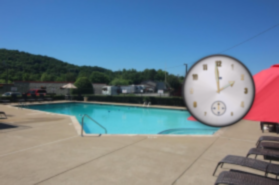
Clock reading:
1 h 59 min
